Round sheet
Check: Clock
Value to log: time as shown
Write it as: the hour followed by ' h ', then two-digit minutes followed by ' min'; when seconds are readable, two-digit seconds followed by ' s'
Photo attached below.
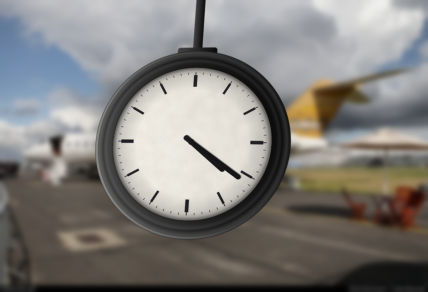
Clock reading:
4 h 21 min
